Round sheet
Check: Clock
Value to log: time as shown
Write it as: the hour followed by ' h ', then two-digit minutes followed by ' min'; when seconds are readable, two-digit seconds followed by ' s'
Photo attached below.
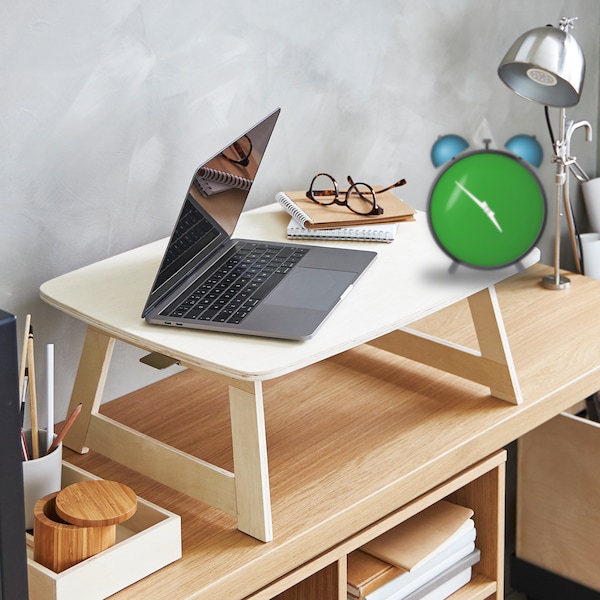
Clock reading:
4 h 52 min
